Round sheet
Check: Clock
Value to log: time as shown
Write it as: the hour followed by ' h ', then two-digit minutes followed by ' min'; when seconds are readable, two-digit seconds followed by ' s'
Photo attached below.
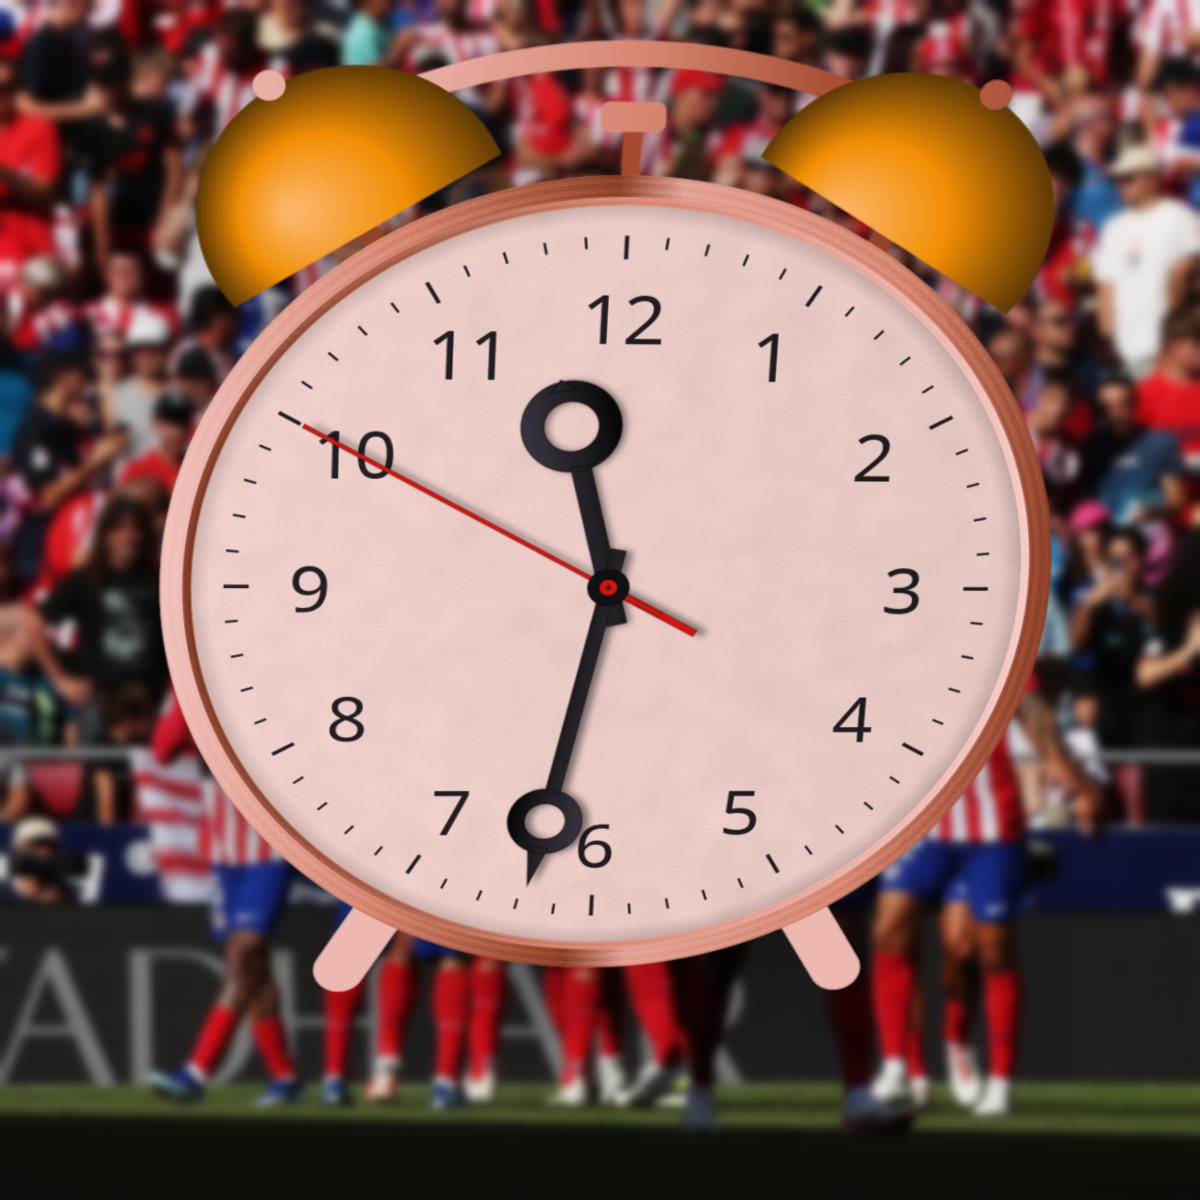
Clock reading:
11 h 31 min 50 s
